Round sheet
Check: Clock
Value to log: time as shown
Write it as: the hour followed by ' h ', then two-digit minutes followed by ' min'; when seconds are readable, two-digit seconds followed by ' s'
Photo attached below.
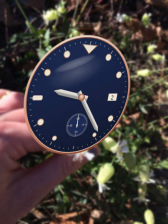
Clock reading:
9 h 24 min
